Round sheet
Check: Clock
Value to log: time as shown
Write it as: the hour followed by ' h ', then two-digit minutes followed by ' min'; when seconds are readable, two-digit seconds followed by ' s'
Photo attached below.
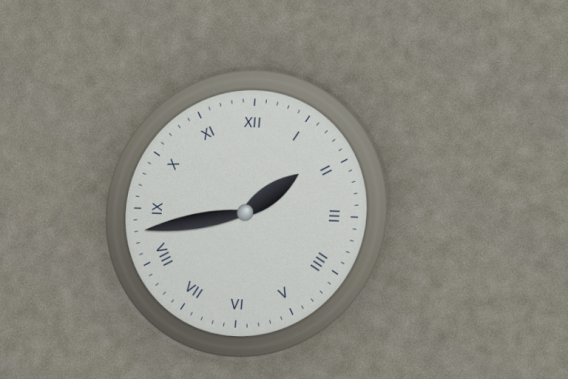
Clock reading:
1 h 43 min
